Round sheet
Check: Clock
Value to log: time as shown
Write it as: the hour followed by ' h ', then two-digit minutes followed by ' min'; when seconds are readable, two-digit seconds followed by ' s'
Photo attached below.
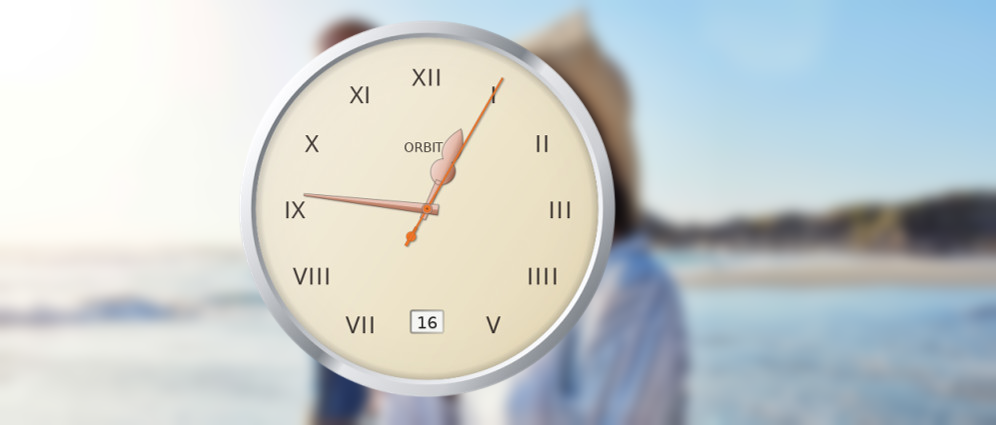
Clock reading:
12 h 46 min 05 s
